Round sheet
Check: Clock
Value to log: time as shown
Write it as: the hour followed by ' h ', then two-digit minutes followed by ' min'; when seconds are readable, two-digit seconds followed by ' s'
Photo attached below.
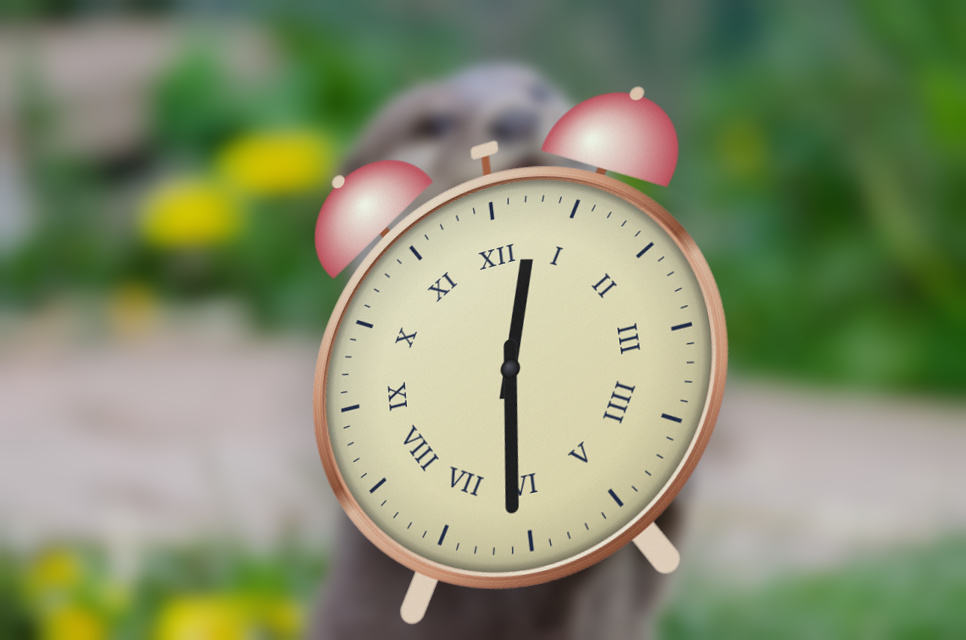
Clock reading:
12 h 31 min
